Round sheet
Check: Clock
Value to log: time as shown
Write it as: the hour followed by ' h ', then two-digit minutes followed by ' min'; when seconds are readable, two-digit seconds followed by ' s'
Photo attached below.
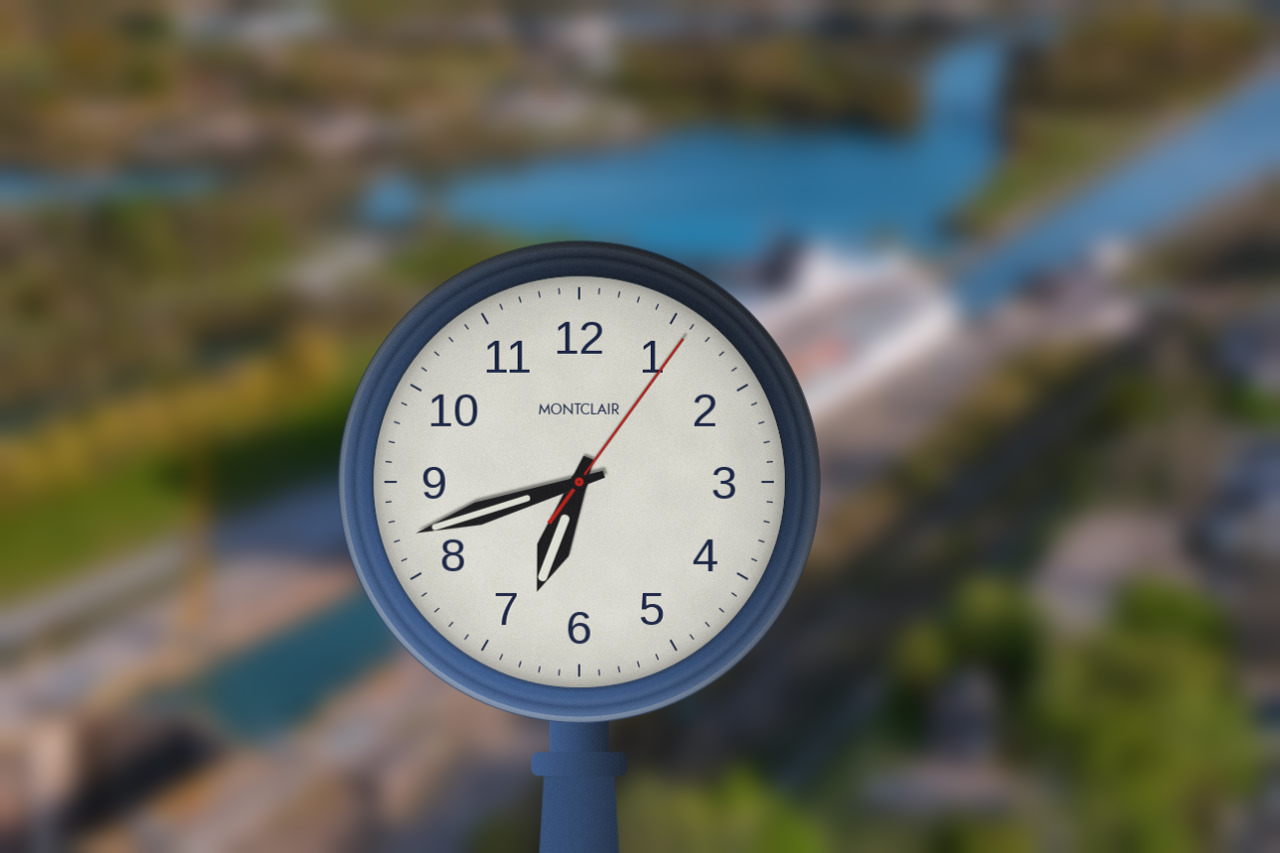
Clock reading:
6 h 42 min 06 s
